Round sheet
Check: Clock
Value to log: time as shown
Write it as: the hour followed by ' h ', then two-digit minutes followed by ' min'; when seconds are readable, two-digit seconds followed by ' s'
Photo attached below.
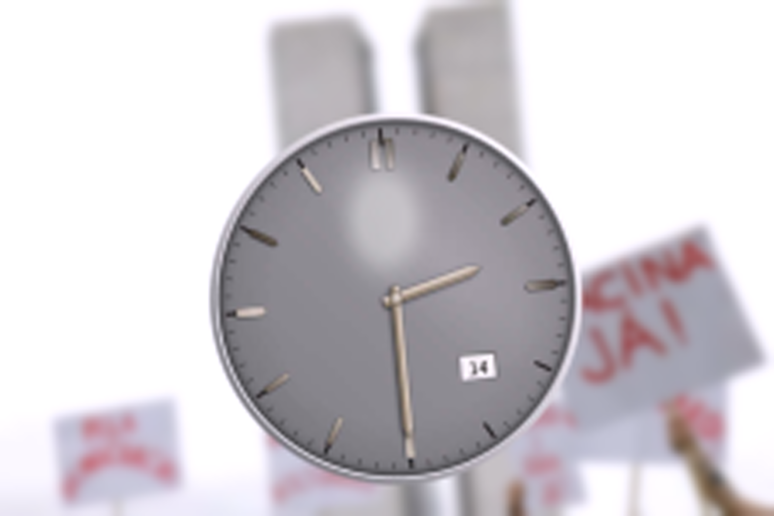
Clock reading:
2 h 30 min
